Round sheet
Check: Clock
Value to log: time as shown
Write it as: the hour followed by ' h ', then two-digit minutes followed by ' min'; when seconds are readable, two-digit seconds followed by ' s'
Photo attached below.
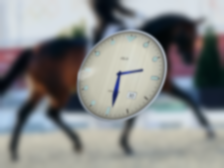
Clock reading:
2 h 29 min
